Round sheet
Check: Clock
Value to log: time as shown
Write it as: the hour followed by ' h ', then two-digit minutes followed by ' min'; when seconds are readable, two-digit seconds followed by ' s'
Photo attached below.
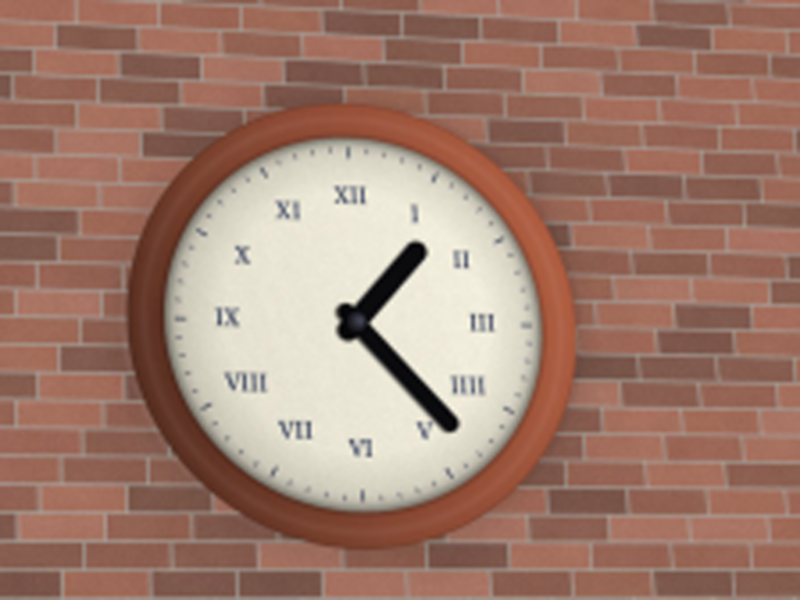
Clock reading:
1 h 23 min
